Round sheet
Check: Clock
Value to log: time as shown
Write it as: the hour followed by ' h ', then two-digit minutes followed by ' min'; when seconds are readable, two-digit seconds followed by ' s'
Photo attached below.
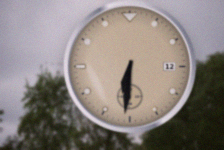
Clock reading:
6 h 31 min
